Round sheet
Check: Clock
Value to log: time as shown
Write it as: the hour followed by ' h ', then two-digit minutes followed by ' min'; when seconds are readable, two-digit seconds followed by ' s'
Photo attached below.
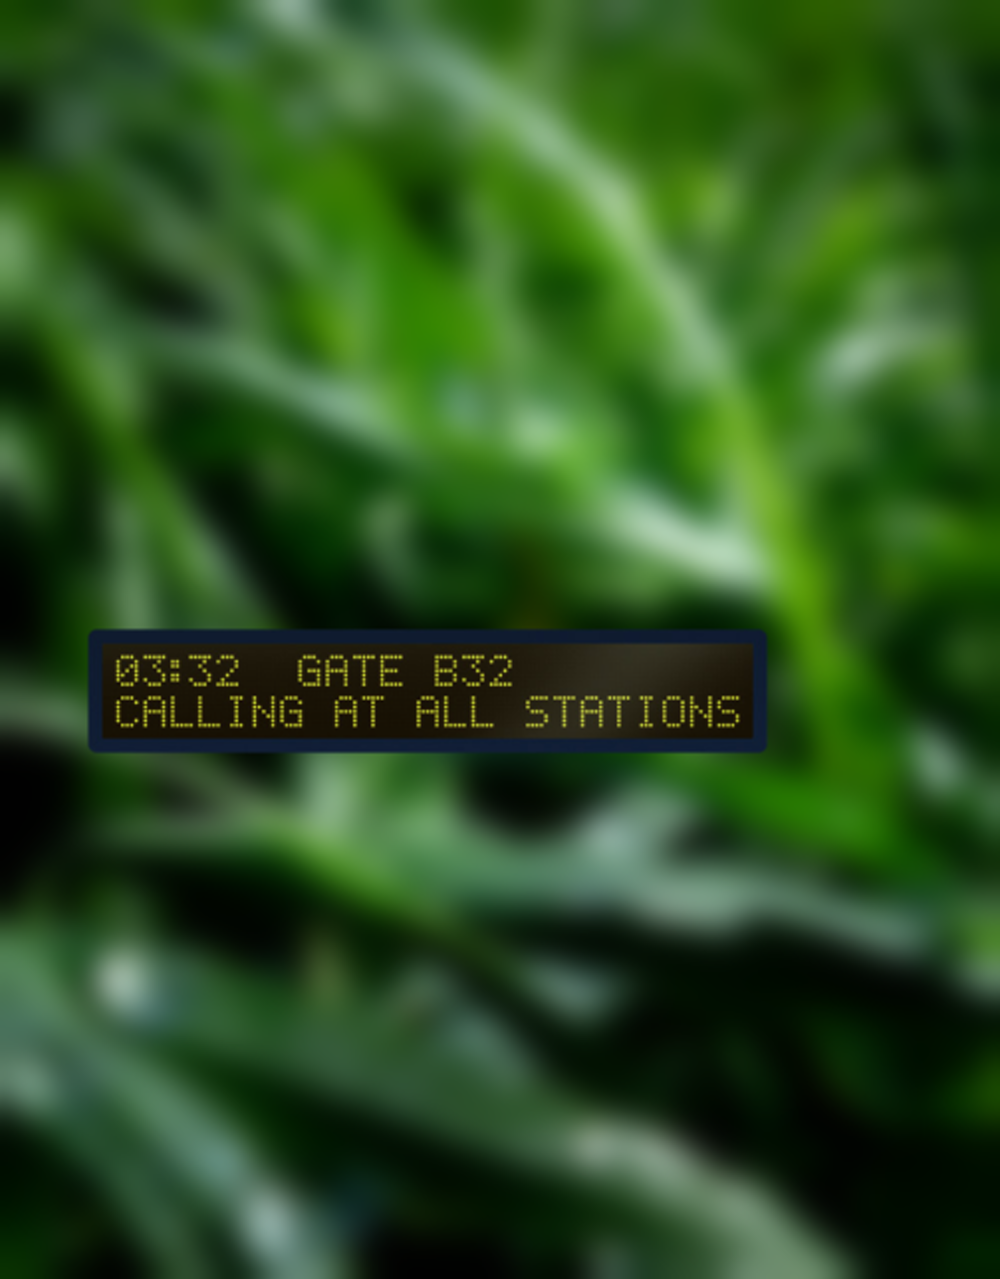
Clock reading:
3 h 32 min
